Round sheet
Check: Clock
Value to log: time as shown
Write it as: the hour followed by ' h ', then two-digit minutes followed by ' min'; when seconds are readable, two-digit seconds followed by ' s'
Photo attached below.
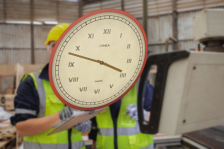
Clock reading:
3 h 48 min
